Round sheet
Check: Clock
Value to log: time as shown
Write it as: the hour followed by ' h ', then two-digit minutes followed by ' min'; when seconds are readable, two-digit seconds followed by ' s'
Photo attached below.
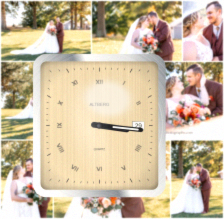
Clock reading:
3 h 16 min
